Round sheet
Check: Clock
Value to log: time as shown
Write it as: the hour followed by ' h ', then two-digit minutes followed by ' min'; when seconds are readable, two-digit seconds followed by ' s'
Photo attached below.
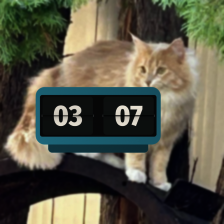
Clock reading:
3 h 07 min
